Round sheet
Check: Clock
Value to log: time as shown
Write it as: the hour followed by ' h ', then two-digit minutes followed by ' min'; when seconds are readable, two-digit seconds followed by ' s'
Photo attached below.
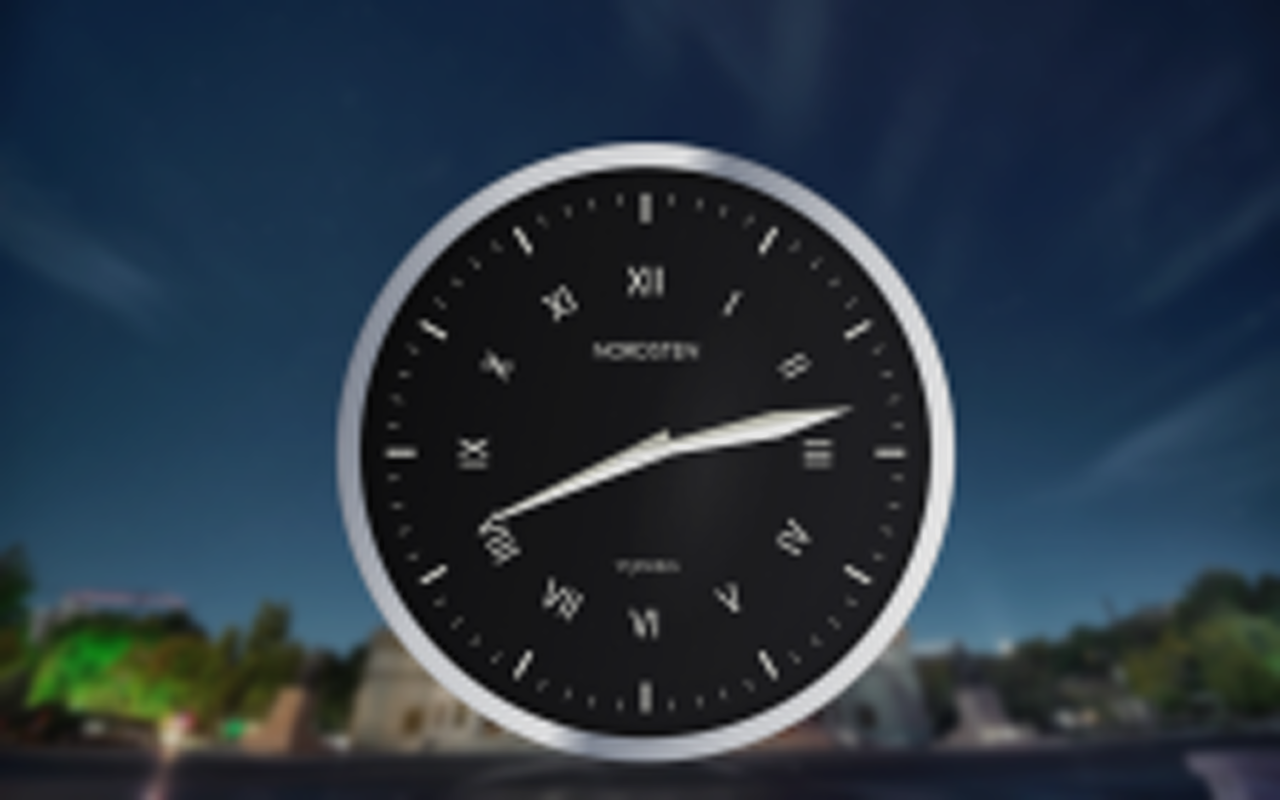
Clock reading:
8 h 13 min
